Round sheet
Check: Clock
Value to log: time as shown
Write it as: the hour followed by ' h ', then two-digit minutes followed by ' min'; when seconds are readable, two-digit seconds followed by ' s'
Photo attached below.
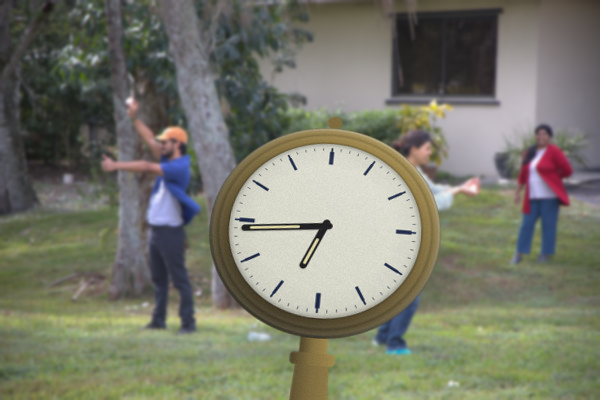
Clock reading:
6 h 44 min
